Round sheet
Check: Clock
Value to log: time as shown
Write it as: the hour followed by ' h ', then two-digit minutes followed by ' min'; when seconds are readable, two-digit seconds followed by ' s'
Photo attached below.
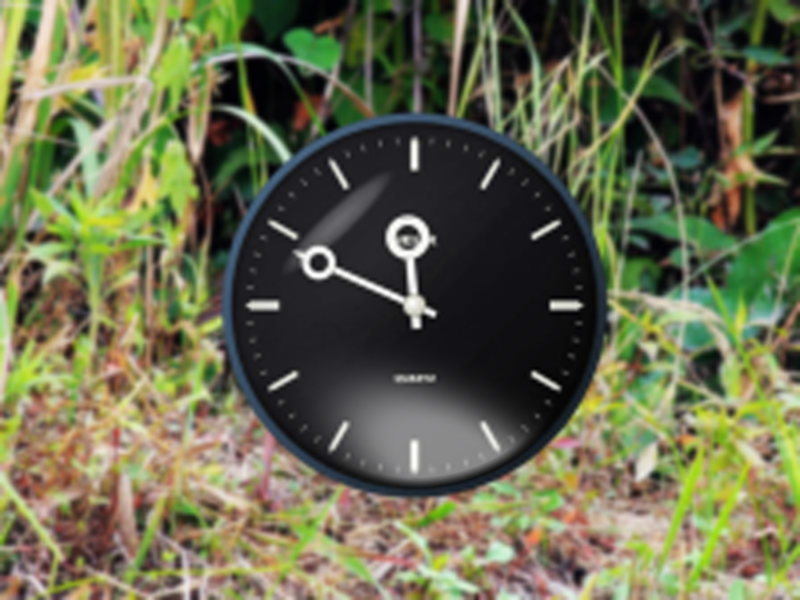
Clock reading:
11 h 49 min
